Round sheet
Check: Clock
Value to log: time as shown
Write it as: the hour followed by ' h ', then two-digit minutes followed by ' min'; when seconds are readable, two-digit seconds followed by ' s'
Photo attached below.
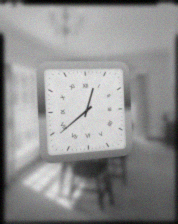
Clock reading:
12 h 39 min
